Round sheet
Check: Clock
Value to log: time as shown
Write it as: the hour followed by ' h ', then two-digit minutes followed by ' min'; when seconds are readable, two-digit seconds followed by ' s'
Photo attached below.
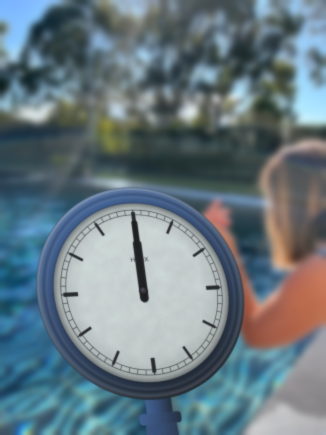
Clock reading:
12 h 00 min
